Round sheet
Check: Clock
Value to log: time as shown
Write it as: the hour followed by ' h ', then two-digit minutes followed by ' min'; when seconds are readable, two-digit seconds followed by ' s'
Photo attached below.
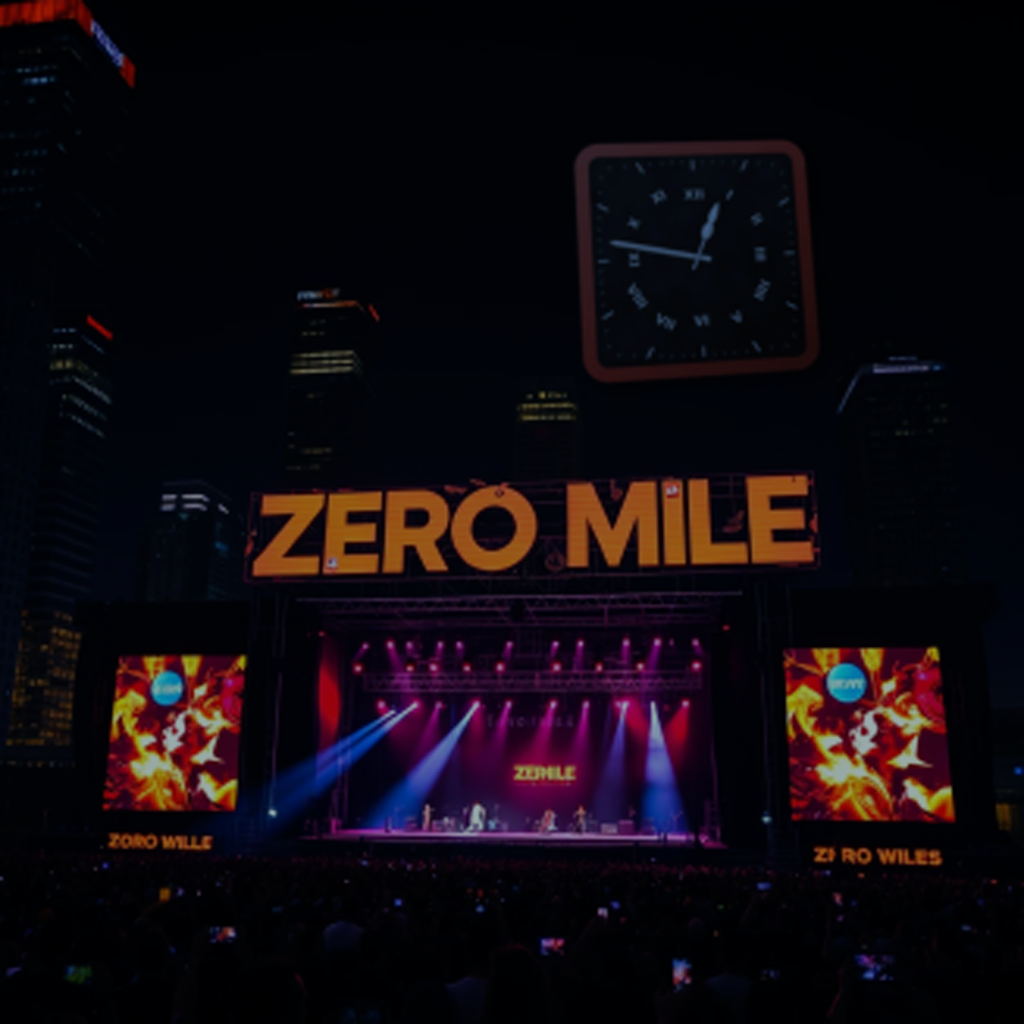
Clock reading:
12 h 47 min
